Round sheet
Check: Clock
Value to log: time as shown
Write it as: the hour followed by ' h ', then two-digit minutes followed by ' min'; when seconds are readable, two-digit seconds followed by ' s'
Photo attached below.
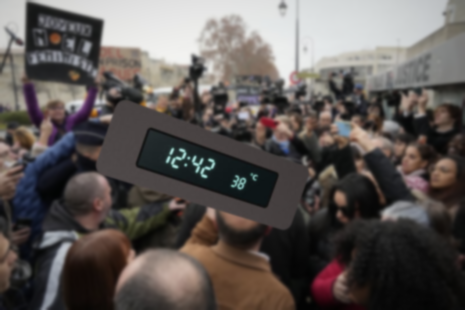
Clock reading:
12 h 42 min
